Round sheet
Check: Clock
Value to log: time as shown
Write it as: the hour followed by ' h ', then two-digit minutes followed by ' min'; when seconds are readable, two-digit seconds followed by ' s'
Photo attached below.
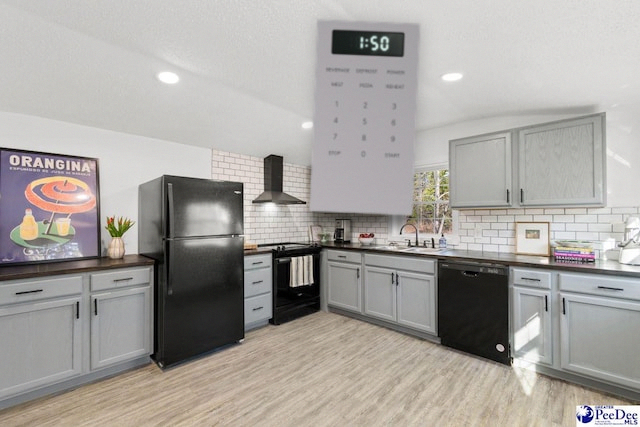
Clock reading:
1 h 50 min
